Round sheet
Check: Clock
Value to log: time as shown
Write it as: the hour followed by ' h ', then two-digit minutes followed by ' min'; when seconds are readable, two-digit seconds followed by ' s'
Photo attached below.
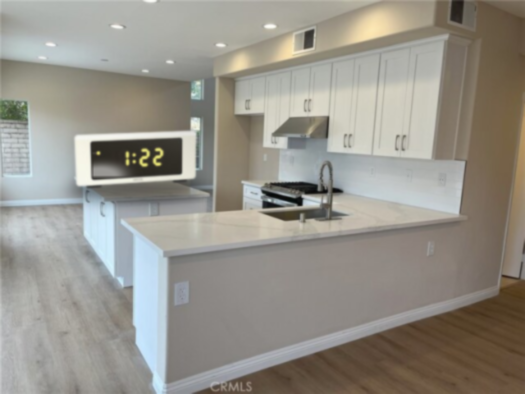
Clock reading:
1 h 22 min
